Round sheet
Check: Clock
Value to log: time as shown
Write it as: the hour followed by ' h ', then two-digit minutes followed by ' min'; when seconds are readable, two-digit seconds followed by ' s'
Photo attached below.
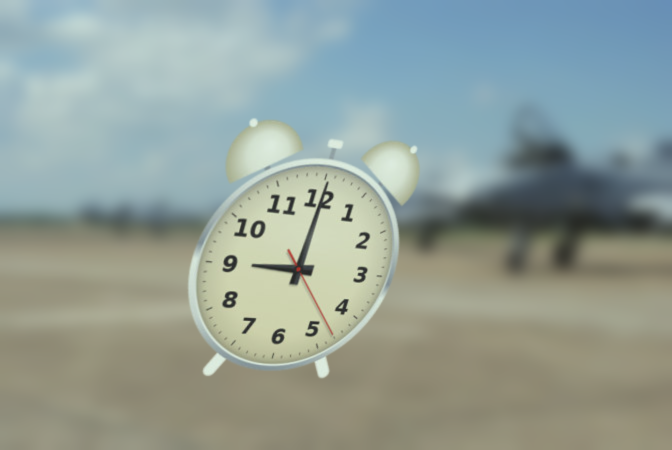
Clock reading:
9 h 00 min 23 s
